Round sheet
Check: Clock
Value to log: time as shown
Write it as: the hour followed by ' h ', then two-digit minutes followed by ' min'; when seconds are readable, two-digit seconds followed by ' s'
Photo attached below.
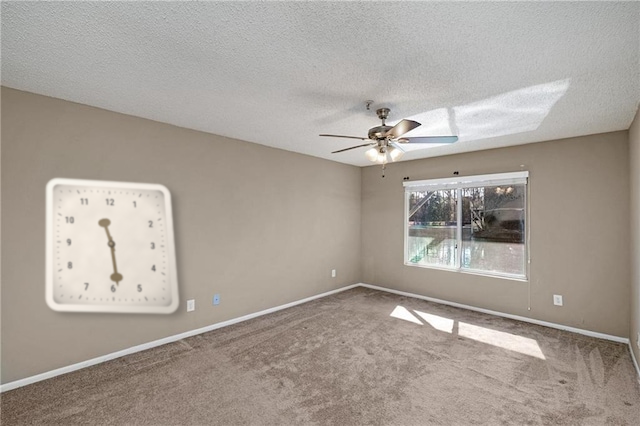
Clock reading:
11 h 29 min
